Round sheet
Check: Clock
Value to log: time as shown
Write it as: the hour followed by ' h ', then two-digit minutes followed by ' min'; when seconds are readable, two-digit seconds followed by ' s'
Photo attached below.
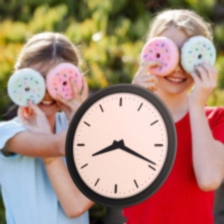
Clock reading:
8 h 19 min
